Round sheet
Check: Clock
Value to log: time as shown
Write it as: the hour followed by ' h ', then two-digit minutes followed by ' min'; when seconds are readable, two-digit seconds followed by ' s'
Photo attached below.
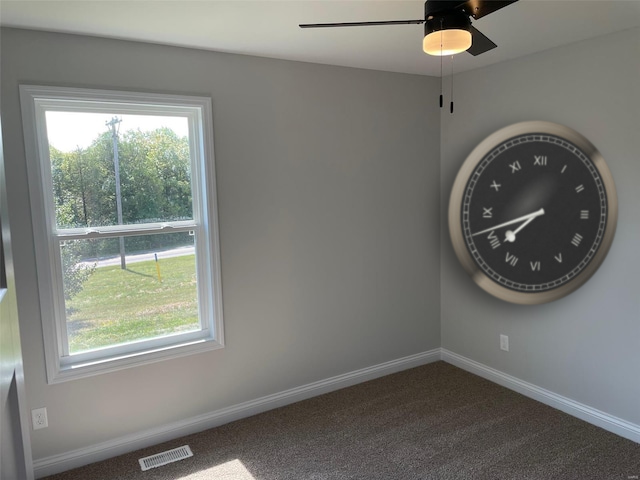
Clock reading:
7 h 42 min
